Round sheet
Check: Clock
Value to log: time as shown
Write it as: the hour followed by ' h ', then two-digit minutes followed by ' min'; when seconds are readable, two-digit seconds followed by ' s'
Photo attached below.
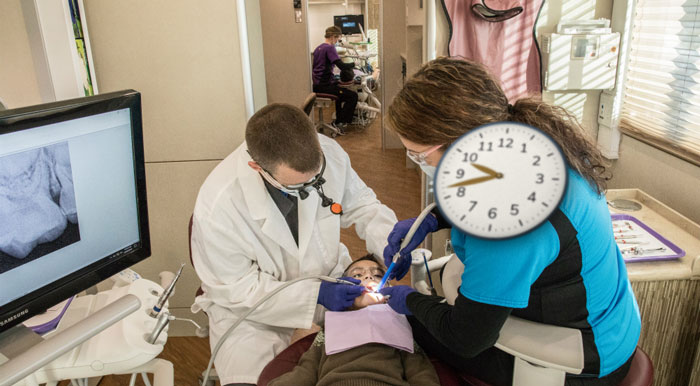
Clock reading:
9 h 42 min
